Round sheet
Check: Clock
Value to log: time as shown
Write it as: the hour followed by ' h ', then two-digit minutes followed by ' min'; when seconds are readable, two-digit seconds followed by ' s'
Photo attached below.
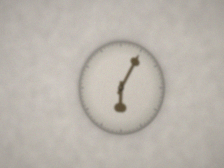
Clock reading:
6 h 05 min
